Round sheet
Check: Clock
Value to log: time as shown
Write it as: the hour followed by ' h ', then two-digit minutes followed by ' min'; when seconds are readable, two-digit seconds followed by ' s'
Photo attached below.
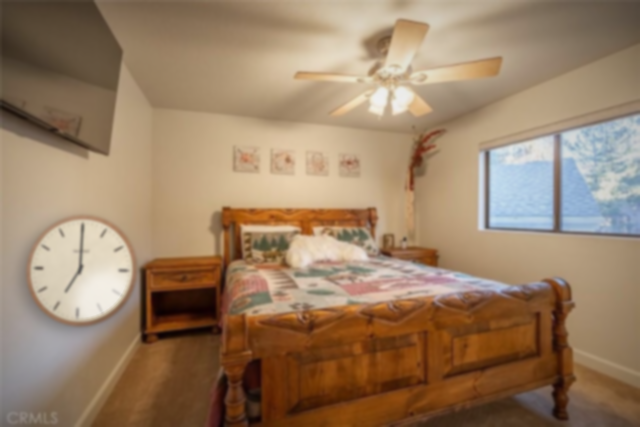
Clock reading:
7 h 00 min
